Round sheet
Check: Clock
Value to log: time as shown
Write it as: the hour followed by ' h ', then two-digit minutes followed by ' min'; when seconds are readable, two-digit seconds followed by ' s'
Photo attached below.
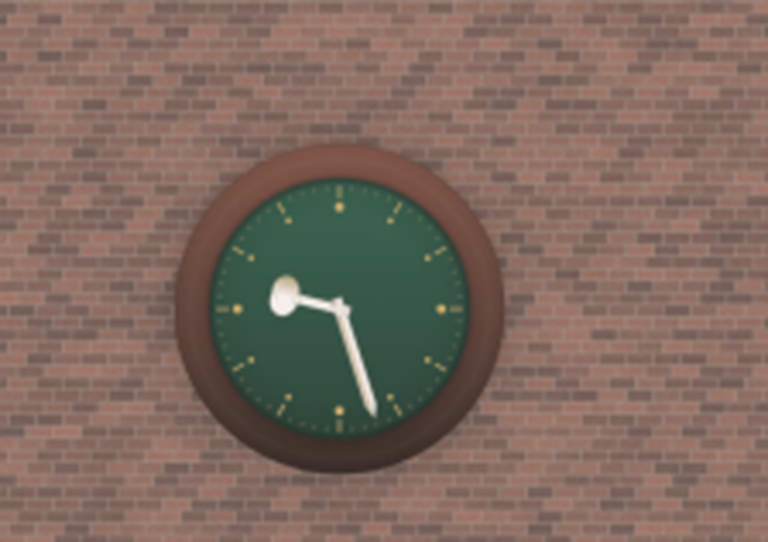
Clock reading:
9 h 27 min
